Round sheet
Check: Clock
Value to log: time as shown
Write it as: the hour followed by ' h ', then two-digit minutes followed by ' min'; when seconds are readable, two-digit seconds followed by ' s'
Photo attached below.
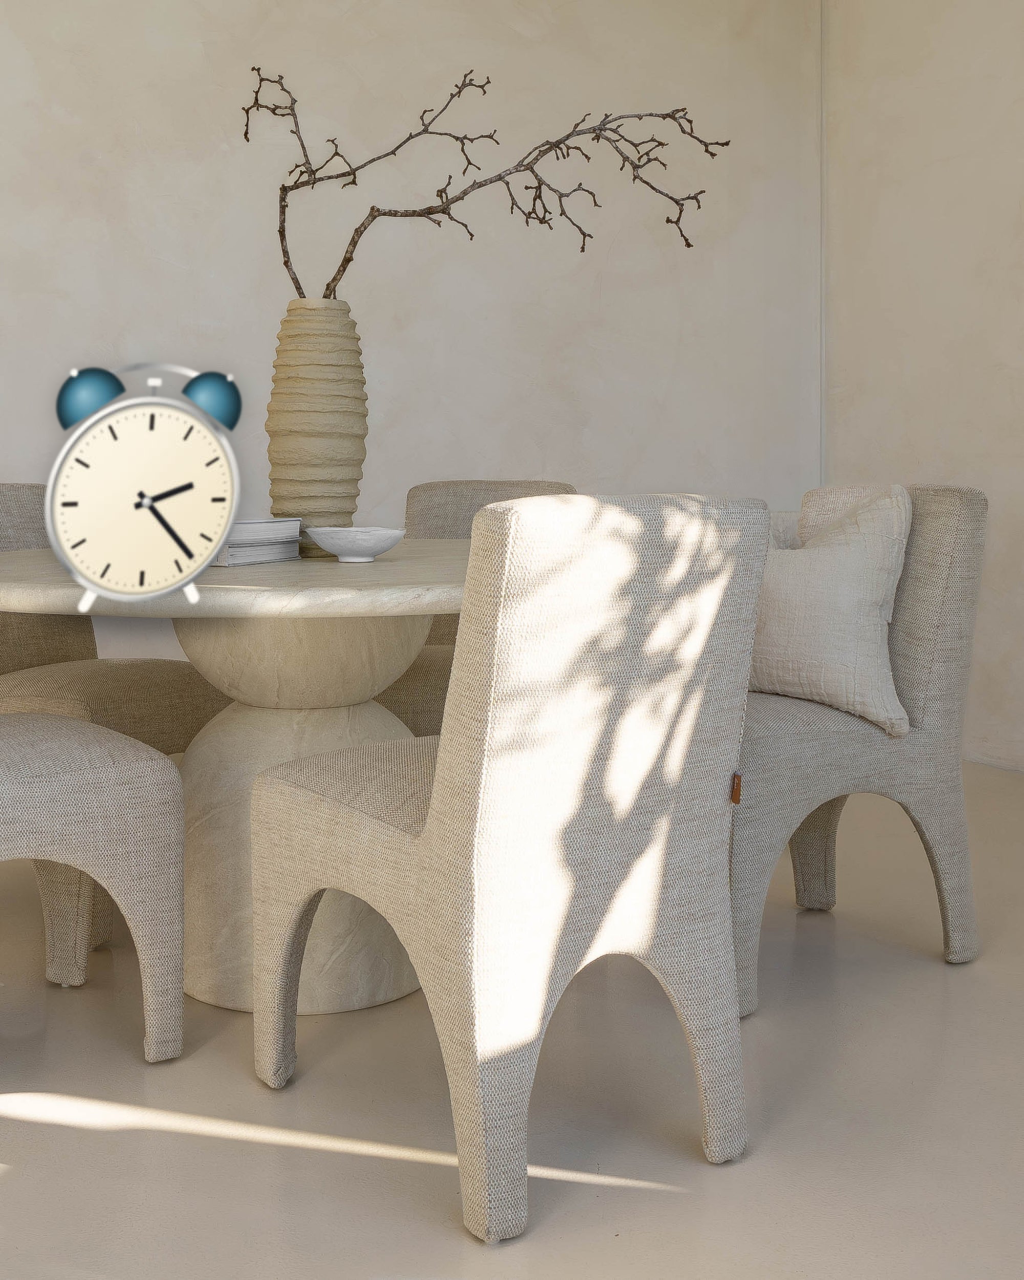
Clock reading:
2 h 23 min
